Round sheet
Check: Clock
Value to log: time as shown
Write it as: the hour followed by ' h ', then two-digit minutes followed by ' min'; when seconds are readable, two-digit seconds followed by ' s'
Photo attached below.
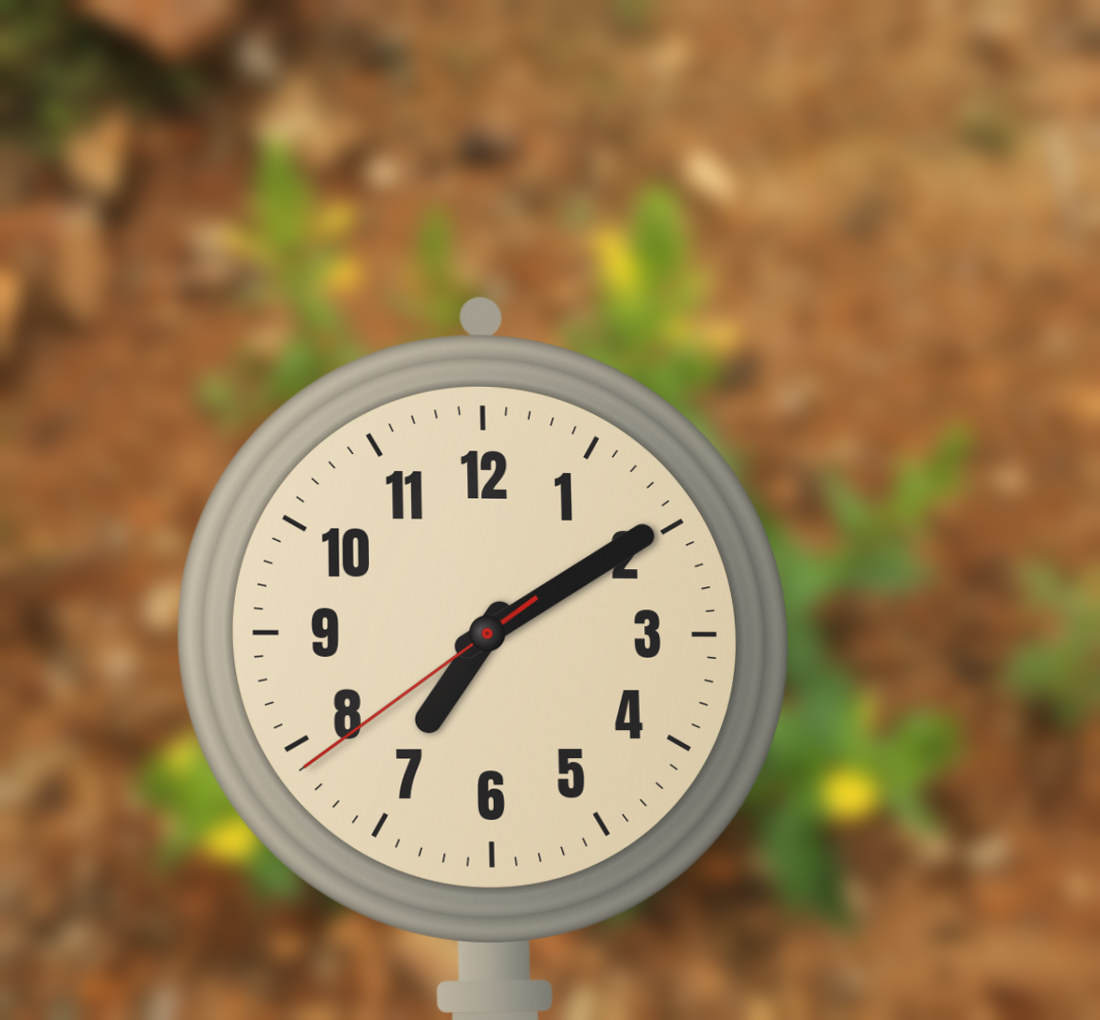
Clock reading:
7 h 09 min 39 s
